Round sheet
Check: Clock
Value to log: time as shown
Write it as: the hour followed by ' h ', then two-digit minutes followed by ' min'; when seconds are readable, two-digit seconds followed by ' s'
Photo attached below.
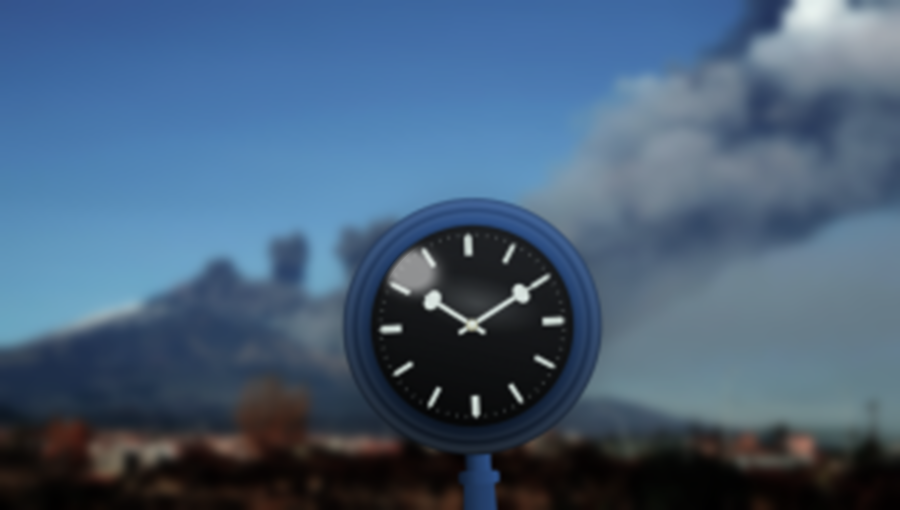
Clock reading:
10 h 10 min
